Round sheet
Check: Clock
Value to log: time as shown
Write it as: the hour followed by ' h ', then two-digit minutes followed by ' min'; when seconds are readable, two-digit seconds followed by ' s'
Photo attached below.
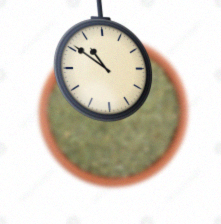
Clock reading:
10 h 51 min
